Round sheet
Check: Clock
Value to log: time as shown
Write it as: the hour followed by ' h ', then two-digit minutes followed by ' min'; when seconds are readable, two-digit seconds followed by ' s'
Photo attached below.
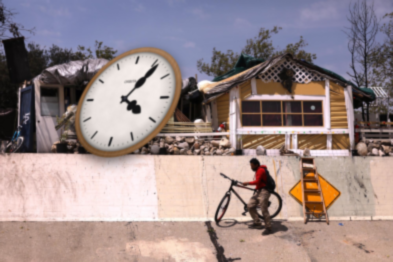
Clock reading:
4 h 06 min
